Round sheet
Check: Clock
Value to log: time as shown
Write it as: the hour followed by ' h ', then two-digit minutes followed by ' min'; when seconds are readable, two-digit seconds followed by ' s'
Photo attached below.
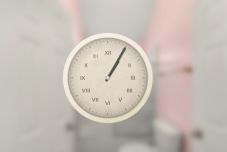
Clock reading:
1 h 05 min
